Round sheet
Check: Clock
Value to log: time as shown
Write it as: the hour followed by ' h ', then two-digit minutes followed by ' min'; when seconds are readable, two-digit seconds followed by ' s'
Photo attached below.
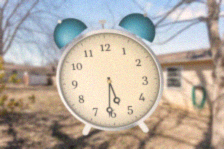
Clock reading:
5 h 31 min
